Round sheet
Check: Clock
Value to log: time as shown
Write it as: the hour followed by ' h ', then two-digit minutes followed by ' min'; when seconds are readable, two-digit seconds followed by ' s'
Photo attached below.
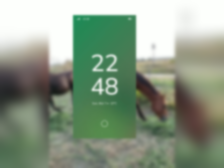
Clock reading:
22 h 48 min
